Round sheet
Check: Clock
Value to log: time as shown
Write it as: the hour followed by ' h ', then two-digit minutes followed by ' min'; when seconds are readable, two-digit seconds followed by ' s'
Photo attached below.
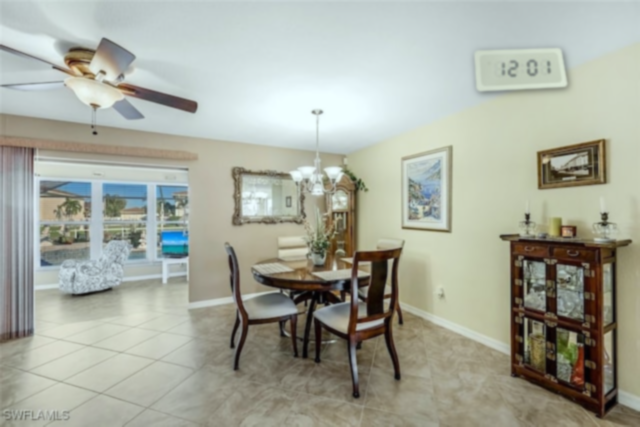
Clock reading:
12 h 01 min
